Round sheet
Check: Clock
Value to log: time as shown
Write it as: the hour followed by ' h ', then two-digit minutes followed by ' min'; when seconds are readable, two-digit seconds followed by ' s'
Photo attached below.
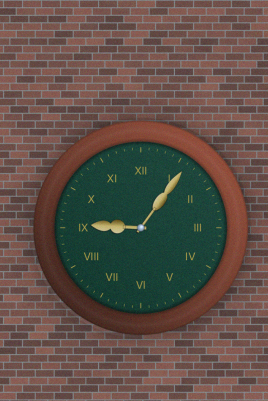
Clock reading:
9 h 06 min
